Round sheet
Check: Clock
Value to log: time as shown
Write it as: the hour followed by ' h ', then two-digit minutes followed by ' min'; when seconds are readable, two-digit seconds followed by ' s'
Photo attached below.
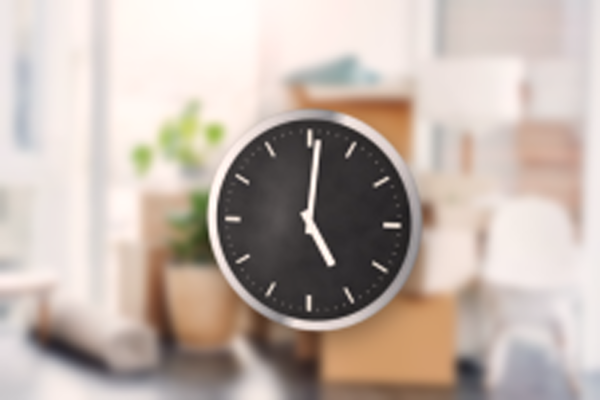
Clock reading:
5 h 01 min
